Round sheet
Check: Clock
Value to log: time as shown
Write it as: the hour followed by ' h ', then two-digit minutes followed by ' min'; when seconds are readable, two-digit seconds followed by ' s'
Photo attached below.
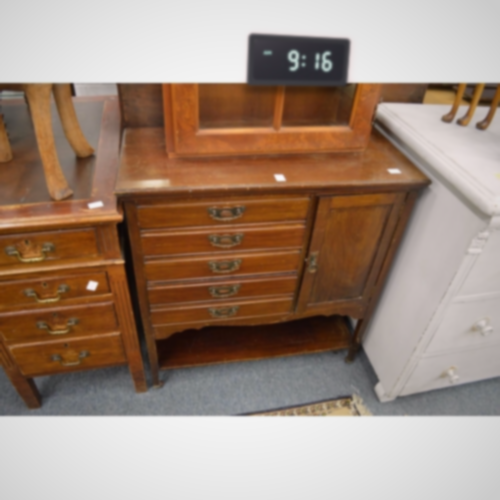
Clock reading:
9 h 16 min
